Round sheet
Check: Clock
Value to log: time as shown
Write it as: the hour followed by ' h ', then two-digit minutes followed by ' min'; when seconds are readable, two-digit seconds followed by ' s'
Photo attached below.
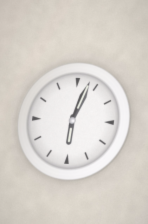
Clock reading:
6 h 03 min
